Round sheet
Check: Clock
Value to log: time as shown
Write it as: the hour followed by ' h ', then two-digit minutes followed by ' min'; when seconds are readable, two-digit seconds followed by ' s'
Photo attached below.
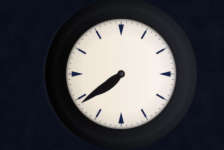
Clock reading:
7 h 39 min
